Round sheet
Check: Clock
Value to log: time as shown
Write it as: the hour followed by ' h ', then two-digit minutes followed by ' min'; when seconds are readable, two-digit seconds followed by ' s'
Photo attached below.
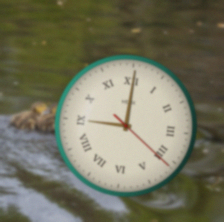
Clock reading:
9 h 00 min 21 s
